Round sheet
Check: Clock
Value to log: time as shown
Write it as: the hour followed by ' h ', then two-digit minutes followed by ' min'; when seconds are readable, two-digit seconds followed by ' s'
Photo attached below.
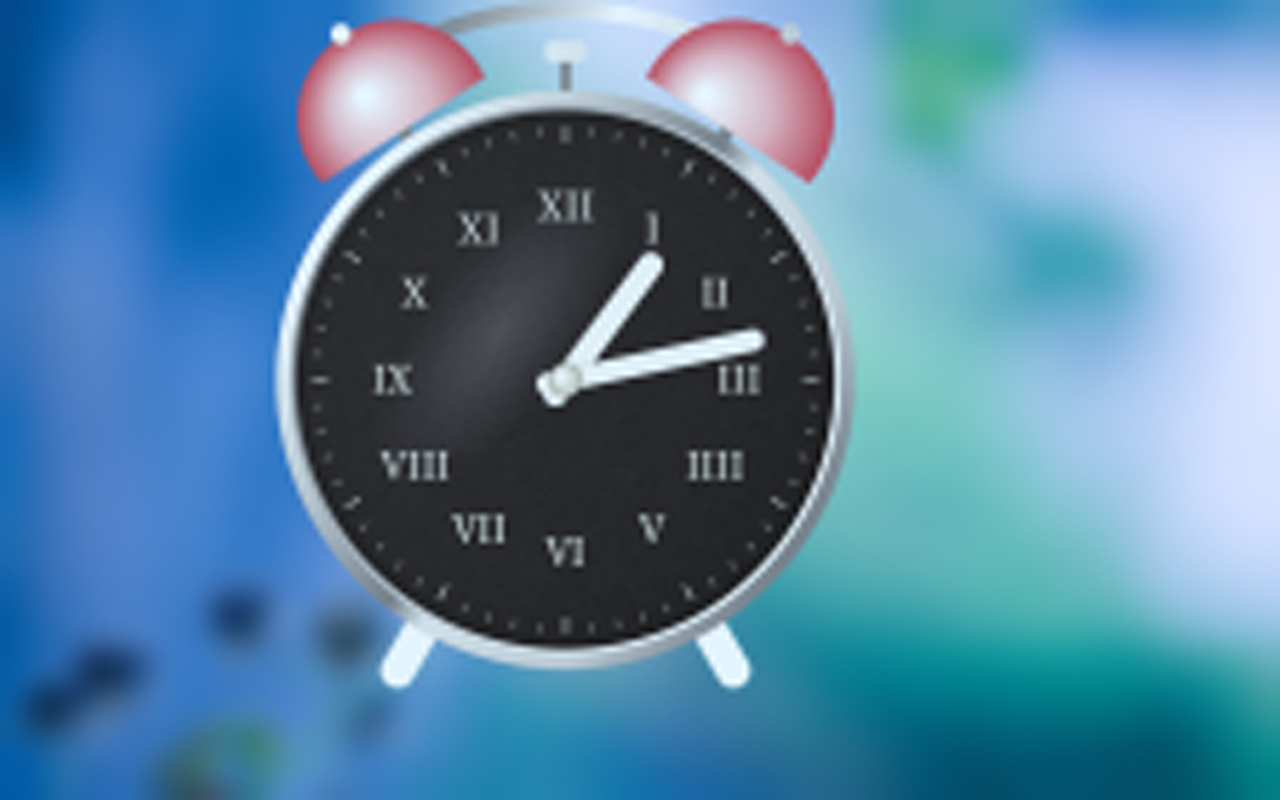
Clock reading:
1 h 13 min
